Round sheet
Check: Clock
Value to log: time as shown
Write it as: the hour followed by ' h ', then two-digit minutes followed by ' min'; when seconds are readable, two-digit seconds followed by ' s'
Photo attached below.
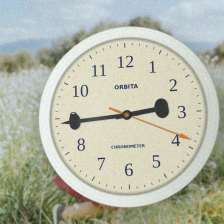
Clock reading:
2 h 44 min 19 s
